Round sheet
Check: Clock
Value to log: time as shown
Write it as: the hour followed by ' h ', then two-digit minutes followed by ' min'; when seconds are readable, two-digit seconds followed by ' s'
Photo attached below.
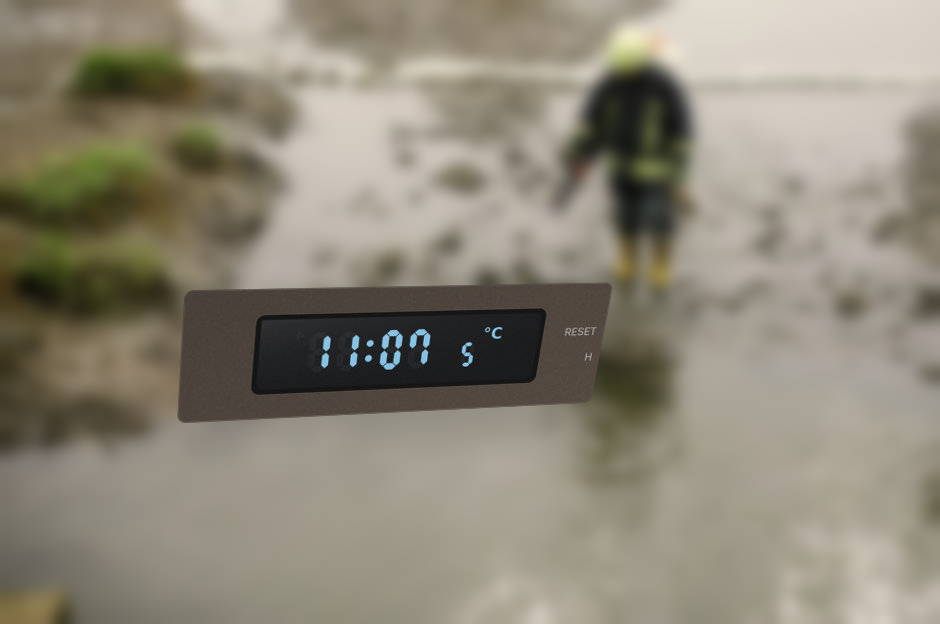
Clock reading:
11 h 07 min
